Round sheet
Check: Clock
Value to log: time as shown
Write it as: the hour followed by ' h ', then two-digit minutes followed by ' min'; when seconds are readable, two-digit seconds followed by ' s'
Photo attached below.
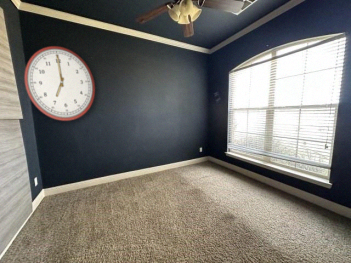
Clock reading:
7 h 00 min
